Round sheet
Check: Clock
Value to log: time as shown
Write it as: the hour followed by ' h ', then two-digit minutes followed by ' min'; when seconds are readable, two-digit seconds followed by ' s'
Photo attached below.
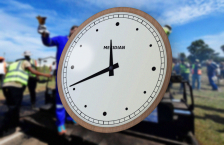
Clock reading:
11 h 41 min
